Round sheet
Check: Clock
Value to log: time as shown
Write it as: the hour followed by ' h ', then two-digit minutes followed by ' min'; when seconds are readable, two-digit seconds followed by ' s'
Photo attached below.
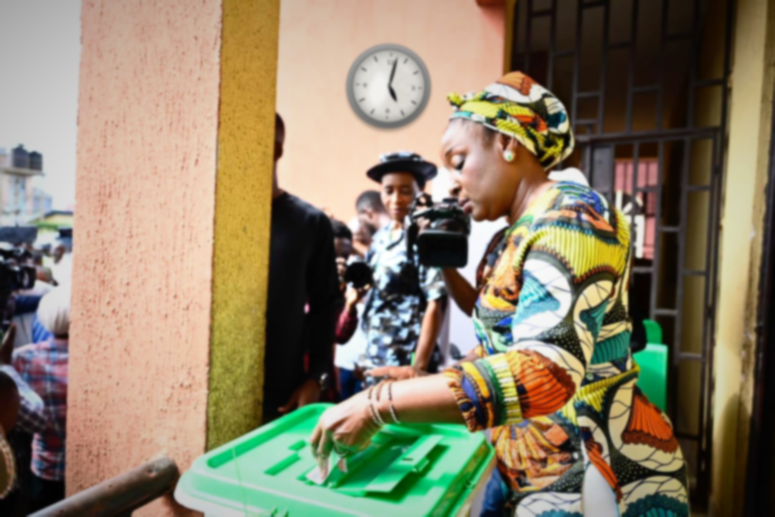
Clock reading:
5 h 02 min
